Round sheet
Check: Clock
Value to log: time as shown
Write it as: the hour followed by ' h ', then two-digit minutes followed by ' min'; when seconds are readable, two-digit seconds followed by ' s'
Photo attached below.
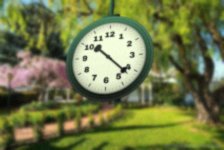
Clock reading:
10 h 22 min
